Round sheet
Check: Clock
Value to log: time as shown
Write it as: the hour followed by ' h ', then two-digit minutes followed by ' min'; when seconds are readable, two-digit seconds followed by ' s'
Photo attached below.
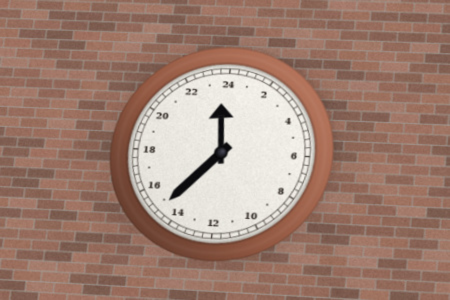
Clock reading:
23 h 37 min
